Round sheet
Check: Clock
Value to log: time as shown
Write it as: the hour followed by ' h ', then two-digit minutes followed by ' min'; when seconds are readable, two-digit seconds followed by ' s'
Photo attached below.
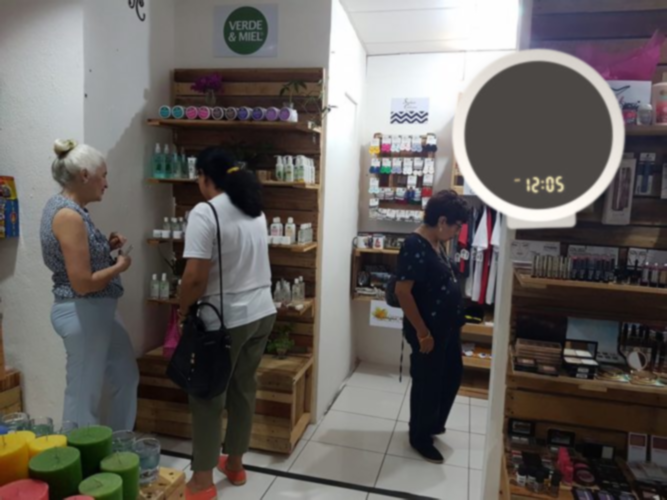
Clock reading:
12 h 05 min
